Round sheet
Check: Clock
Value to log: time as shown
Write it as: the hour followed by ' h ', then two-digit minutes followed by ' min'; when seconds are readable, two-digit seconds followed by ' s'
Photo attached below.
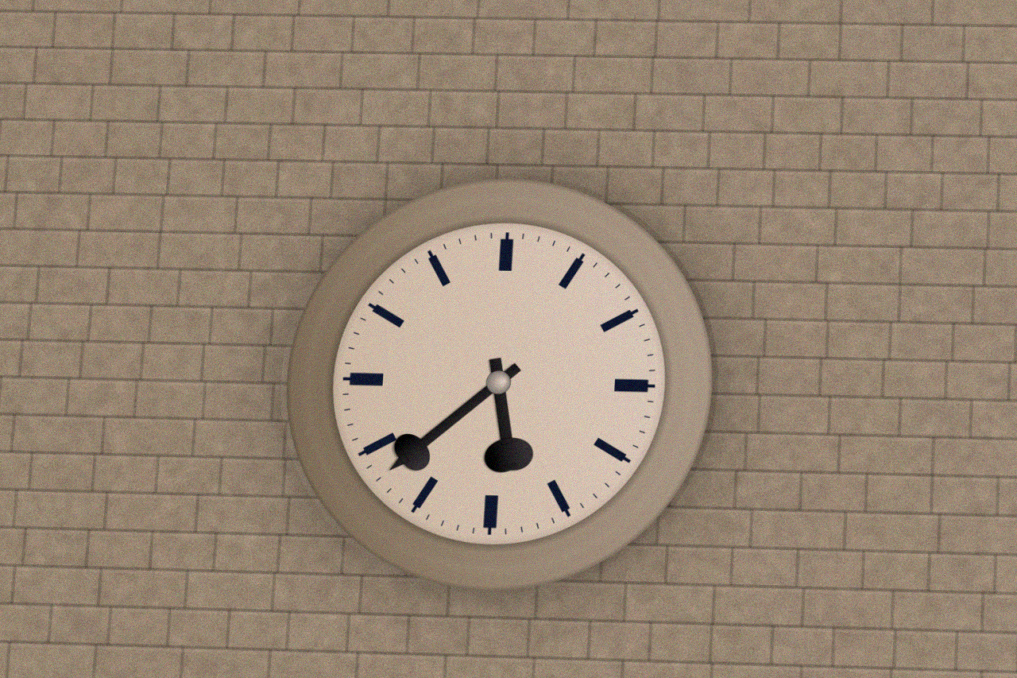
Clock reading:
5 h 38 min
